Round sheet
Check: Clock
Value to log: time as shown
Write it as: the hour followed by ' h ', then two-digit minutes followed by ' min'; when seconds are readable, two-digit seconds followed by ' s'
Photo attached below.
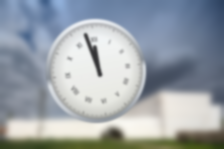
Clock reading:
11 h 58 min
